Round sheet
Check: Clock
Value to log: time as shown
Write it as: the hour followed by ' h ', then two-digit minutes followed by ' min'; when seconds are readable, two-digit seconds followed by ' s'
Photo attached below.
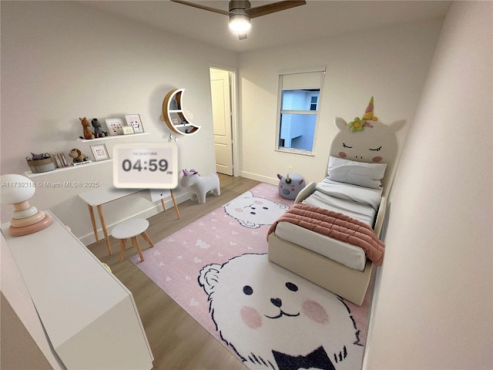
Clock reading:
4 h 59 min
